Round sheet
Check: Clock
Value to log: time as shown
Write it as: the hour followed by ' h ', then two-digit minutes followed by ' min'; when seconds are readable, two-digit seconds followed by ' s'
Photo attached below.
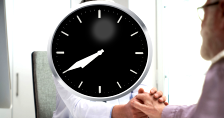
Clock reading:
7 h 40 min
